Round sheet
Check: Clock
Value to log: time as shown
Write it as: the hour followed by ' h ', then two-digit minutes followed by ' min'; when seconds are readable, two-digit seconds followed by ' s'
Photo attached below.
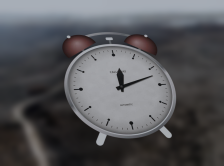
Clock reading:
12 h 12 min
